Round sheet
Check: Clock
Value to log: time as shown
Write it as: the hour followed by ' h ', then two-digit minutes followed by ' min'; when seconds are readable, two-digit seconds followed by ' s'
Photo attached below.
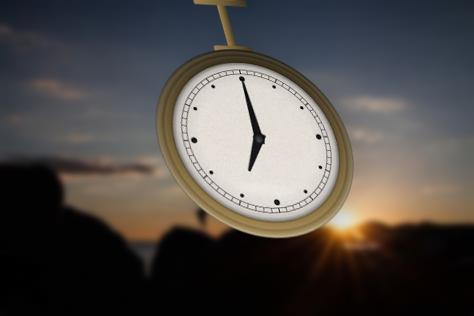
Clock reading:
7 h 00 min
